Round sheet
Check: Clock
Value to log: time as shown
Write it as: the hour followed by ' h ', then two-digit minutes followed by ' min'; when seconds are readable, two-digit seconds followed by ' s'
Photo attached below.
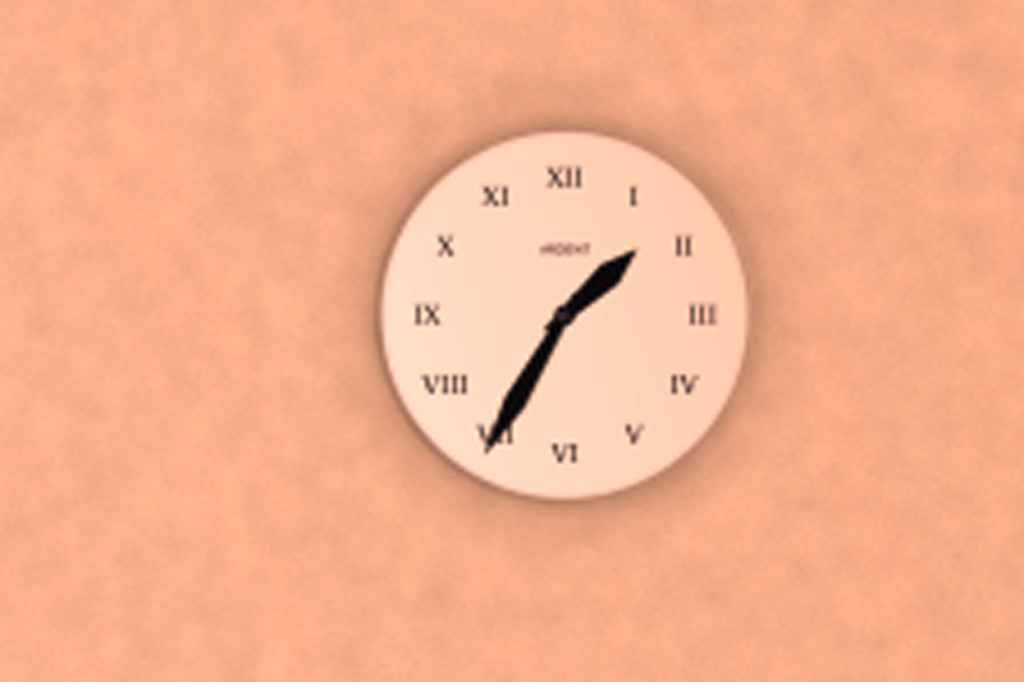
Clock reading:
1 h 35 min
